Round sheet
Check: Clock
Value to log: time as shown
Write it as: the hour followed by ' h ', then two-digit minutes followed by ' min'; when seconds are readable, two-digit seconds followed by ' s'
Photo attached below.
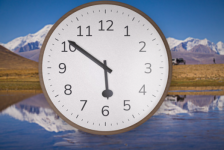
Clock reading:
5 h 51 min
